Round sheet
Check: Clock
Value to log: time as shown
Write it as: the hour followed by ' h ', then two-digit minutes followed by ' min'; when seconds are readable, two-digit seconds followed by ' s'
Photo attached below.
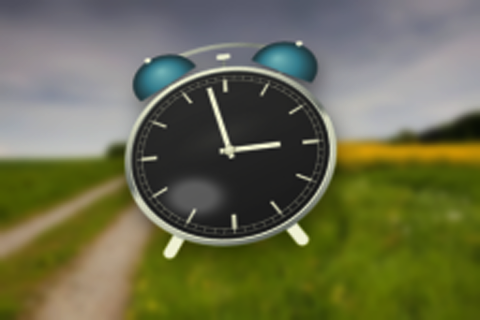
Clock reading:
2 h 58 min
